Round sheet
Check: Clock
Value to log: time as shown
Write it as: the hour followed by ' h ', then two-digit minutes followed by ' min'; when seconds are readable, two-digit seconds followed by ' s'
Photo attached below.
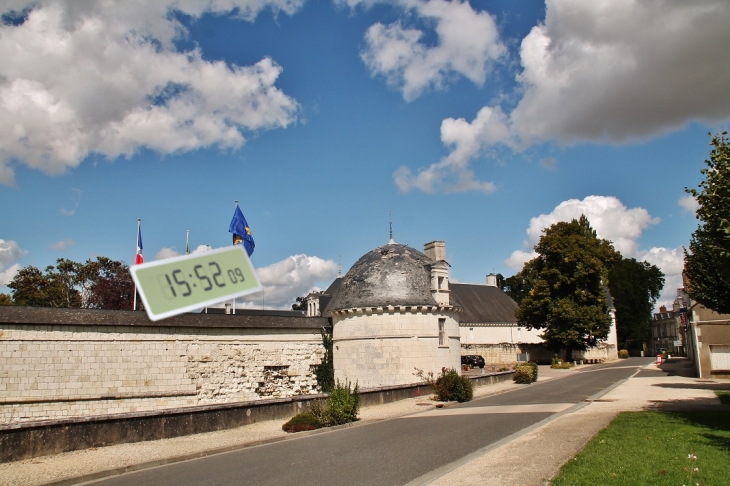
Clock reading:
15 h 52 min 09 s
